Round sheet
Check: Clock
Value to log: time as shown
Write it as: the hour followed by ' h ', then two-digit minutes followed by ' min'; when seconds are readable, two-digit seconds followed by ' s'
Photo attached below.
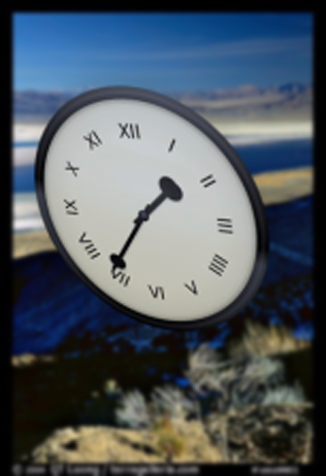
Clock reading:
1 h 36 min
